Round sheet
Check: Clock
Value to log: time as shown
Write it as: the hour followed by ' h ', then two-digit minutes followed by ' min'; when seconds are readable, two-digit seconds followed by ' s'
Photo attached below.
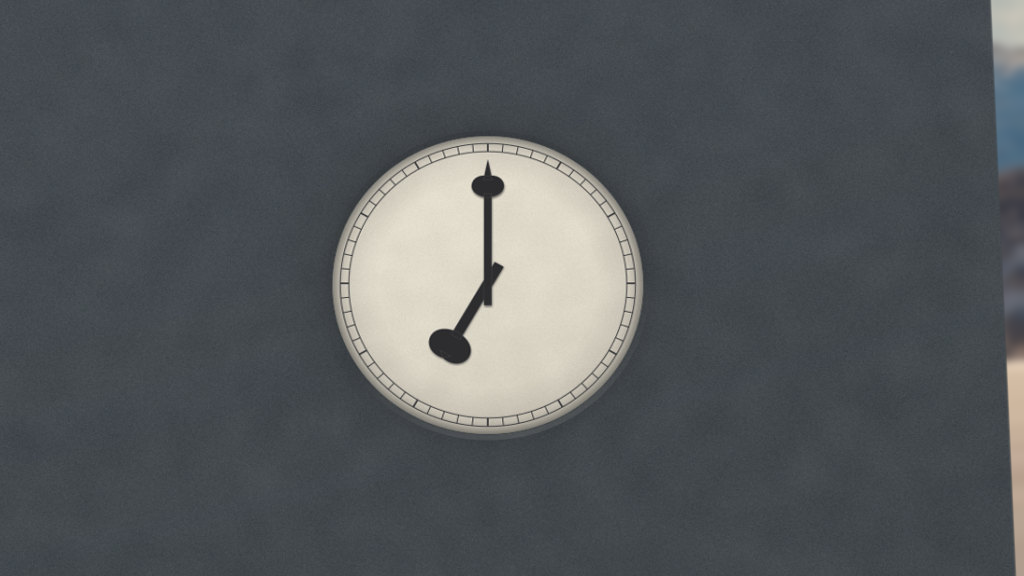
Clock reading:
7 h 00 min
